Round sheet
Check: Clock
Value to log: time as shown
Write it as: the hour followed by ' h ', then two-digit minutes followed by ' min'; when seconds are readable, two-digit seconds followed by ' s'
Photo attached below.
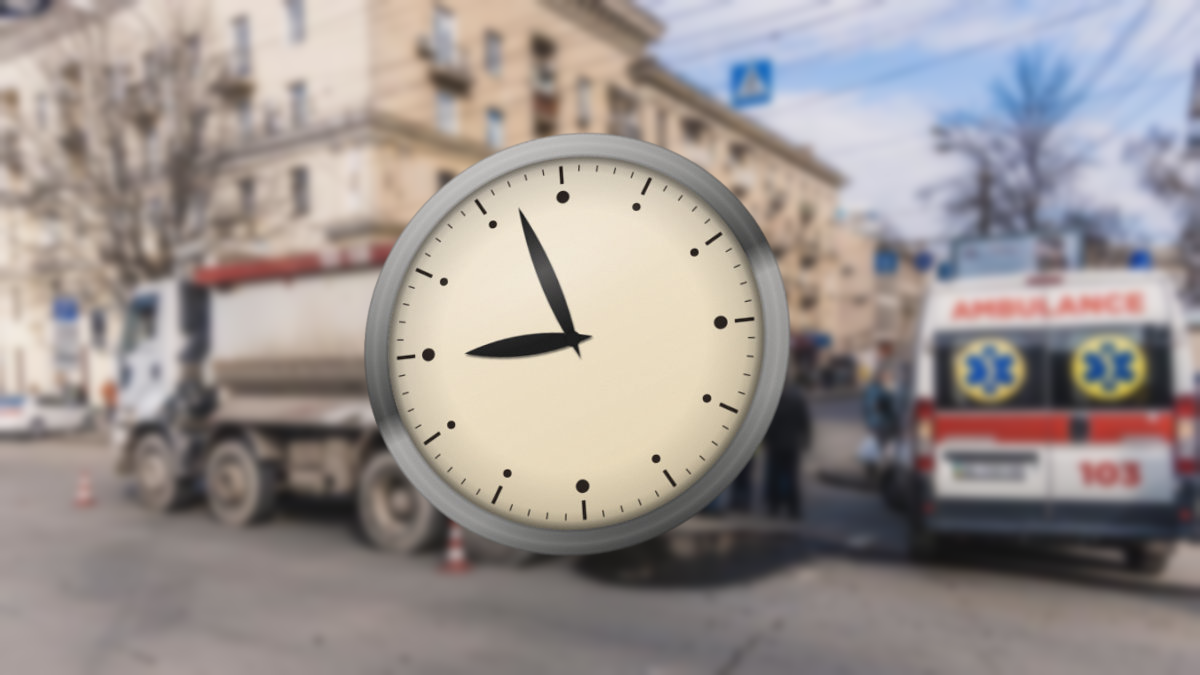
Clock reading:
8 h 57 min
